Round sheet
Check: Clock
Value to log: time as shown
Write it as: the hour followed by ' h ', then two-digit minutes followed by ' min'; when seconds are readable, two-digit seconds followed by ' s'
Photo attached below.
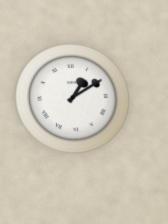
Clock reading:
1 h 10 min
